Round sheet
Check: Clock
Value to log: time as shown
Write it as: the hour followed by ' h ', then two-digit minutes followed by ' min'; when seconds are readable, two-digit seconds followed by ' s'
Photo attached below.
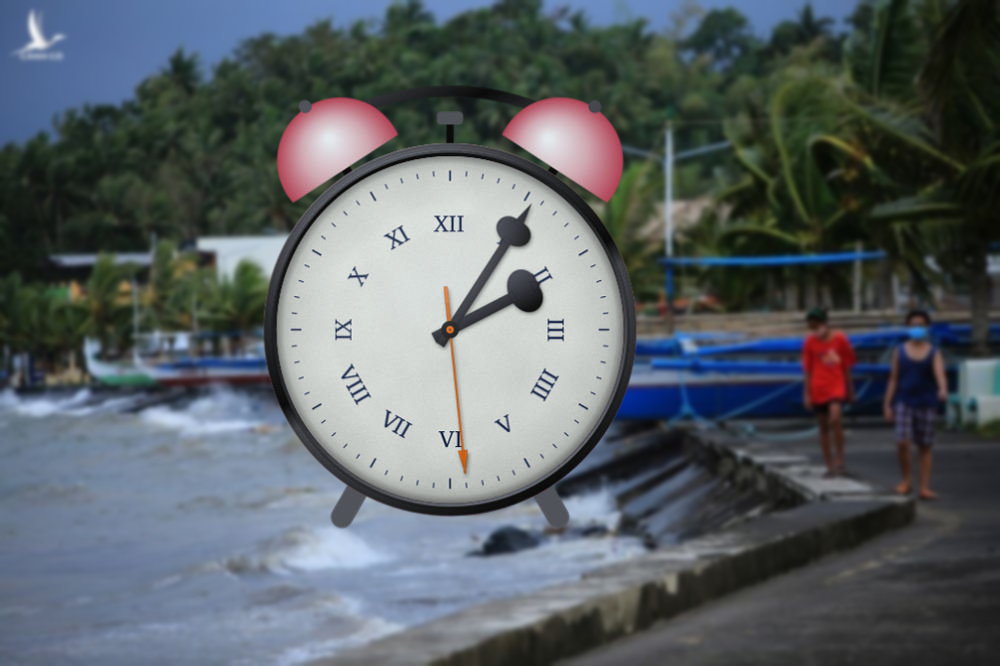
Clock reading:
2 h 05 min 29 s
